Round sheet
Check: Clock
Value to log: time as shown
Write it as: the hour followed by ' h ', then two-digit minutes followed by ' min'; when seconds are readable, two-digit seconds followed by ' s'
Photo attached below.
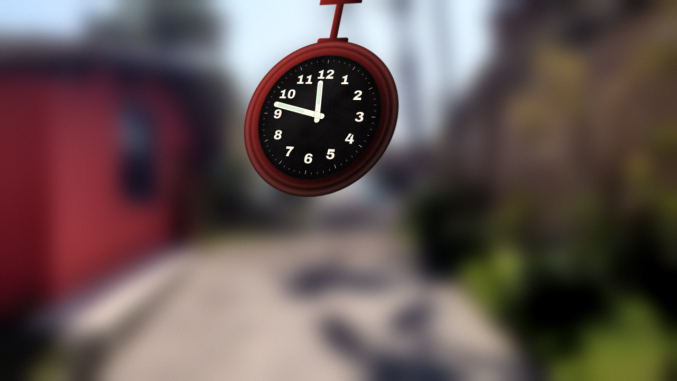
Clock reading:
11 h 47 min
